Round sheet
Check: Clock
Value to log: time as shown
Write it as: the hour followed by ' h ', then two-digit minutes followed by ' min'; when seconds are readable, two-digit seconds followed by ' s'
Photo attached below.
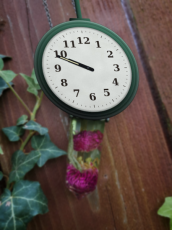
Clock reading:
9 h 49 min
